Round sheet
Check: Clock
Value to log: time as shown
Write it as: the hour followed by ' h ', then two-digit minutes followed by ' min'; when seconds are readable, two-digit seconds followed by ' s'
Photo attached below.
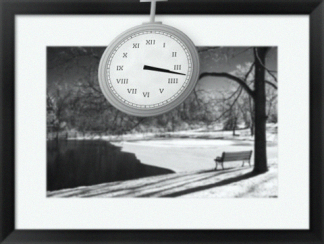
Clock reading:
3 h 17 min
